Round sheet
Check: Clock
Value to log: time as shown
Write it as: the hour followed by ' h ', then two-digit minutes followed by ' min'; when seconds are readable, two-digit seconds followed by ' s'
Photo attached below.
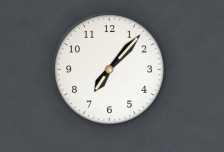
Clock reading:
7 h 07 min
